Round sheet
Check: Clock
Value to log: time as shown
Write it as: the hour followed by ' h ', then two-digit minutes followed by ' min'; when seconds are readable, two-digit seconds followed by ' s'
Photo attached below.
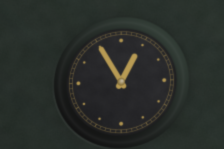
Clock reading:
12 h 55 min
